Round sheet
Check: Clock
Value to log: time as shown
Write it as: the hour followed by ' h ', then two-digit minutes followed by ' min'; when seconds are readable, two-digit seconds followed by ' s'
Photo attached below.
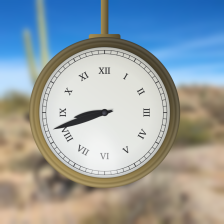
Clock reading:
8 h 42 min
